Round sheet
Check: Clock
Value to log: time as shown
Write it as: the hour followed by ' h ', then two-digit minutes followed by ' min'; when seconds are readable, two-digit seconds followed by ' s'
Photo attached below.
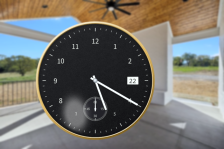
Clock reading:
5 h 20 min
